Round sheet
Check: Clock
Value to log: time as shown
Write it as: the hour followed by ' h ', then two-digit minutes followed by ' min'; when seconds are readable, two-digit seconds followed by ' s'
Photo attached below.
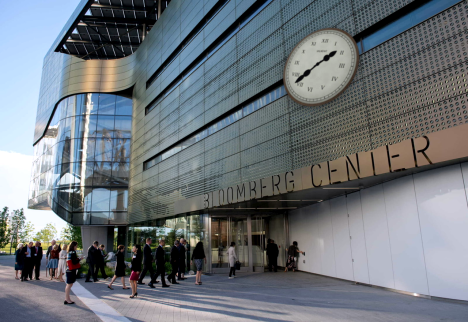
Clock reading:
1 h 37 min
